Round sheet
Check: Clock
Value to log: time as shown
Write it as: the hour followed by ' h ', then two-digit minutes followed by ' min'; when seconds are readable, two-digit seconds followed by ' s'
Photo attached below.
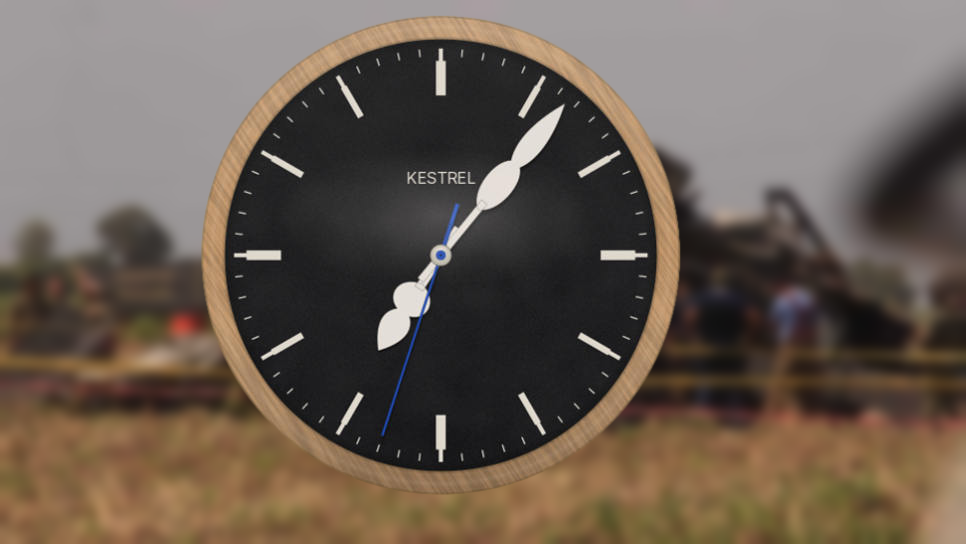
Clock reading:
7 h 06 min 33 s
